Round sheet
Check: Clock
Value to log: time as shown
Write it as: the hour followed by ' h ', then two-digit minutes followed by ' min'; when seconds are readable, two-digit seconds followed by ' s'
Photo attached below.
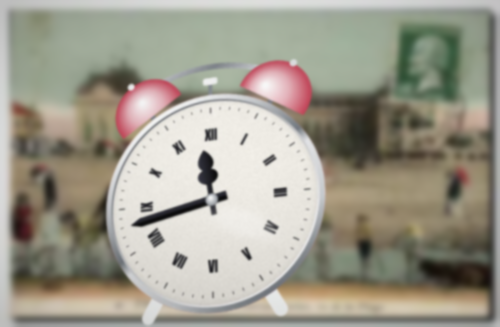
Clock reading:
11 h 43 min
